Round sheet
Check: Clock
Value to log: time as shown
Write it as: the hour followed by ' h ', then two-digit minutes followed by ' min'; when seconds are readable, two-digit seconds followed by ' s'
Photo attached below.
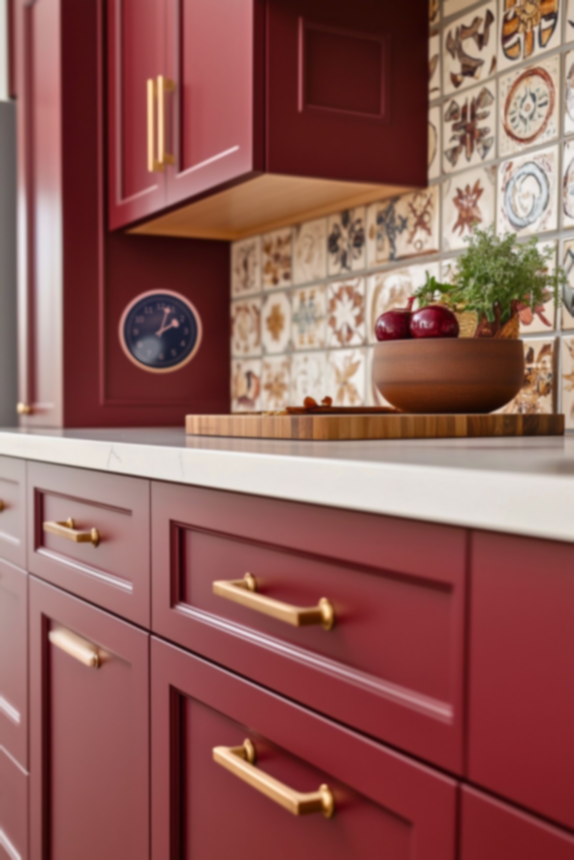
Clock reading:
2 h 03 min
